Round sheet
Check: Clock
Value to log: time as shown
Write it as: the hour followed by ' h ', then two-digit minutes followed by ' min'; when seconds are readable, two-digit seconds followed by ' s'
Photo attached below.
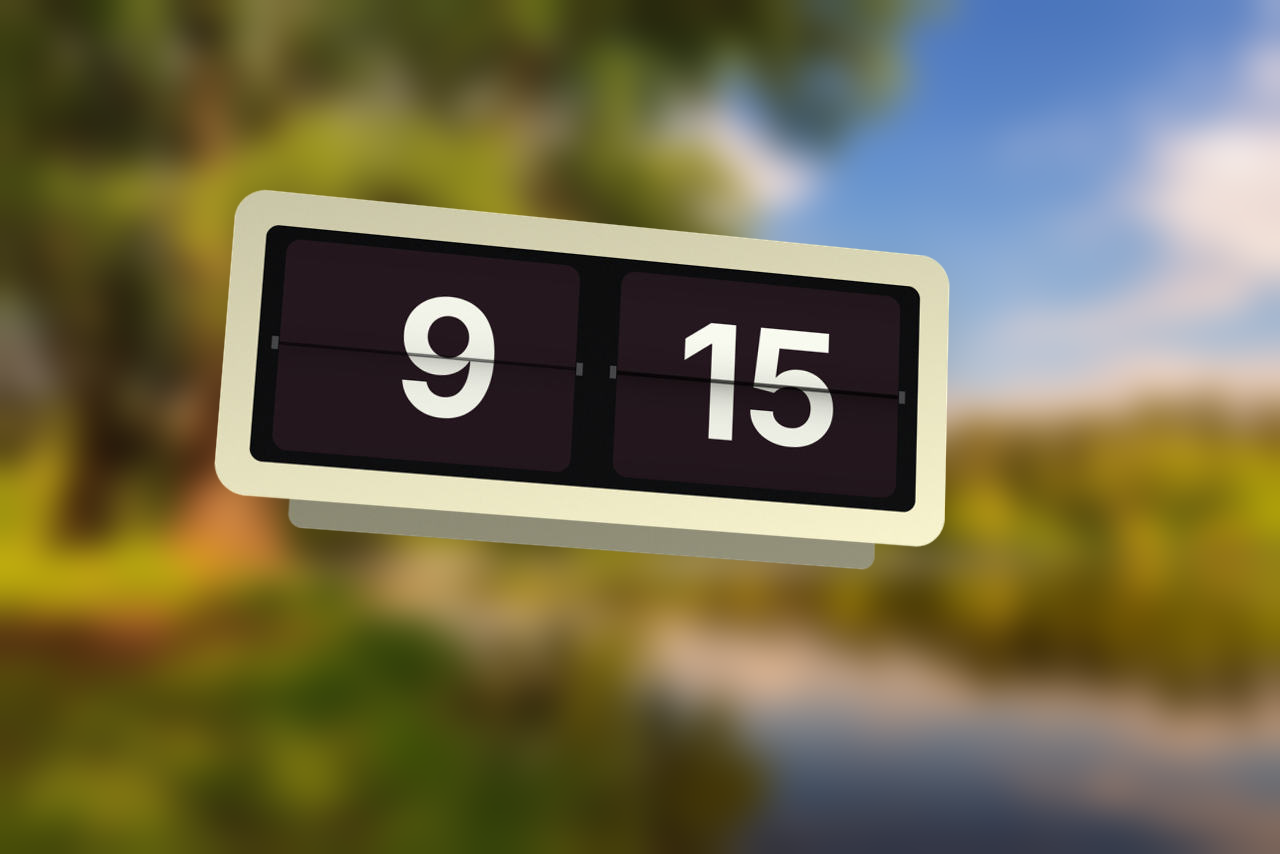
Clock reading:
9 h 15 min
